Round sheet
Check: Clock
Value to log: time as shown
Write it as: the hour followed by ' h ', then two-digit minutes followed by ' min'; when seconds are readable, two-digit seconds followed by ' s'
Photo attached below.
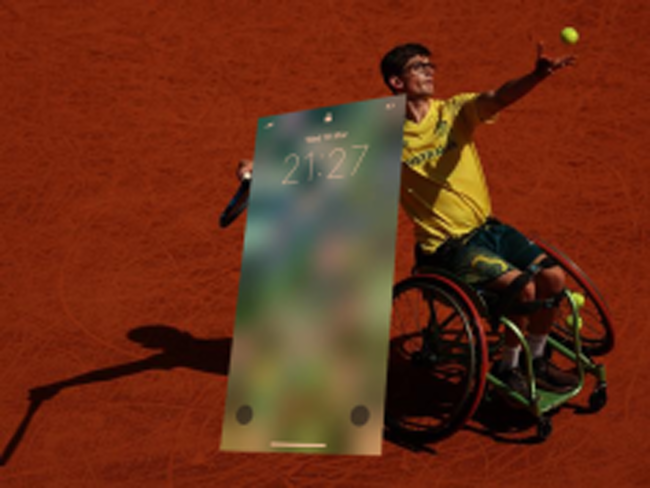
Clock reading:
21 h 27 min
